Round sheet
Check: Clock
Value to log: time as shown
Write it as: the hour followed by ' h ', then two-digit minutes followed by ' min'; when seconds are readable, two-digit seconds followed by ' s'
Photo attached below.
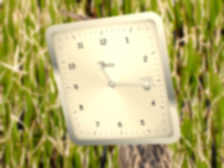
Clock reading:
11 h 16 min
